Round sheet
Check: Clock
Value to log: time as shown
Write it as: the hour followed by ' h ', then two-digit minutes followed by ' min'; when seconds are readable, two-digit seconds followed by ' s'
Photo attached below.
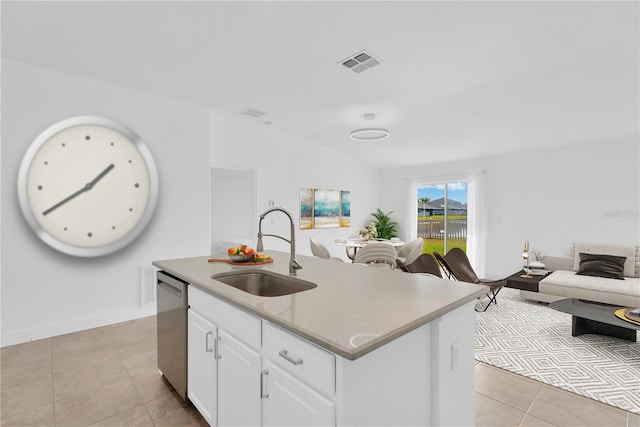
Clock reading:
1 h 40 min
